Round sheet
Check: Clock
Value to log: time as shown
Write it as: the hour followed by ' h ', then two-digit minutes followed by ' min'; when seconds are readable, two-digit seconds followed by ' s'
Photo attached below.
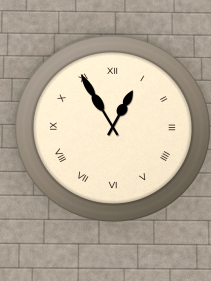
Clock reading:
12 h 55 min
